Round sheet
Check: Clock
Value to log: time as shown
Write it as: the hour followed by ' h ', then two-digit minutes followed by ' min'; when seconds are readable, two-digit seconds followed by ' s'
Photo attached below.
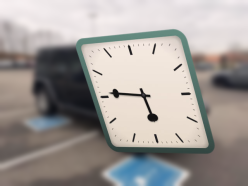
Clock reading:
5 h 46 min
